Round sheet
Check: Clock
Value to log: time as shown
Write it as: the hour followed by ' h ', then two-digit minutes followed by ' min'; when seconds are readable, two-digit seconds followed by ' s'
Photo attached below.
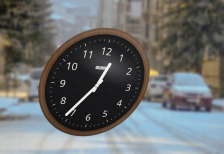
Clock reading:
12 h 36 min
